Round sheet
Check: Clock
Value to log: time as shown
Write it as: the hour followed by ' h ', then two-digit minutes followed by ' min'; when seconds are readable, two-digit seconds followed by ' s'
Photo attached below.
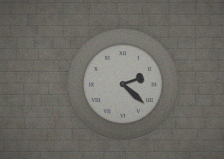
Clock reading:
2 h 22 min
